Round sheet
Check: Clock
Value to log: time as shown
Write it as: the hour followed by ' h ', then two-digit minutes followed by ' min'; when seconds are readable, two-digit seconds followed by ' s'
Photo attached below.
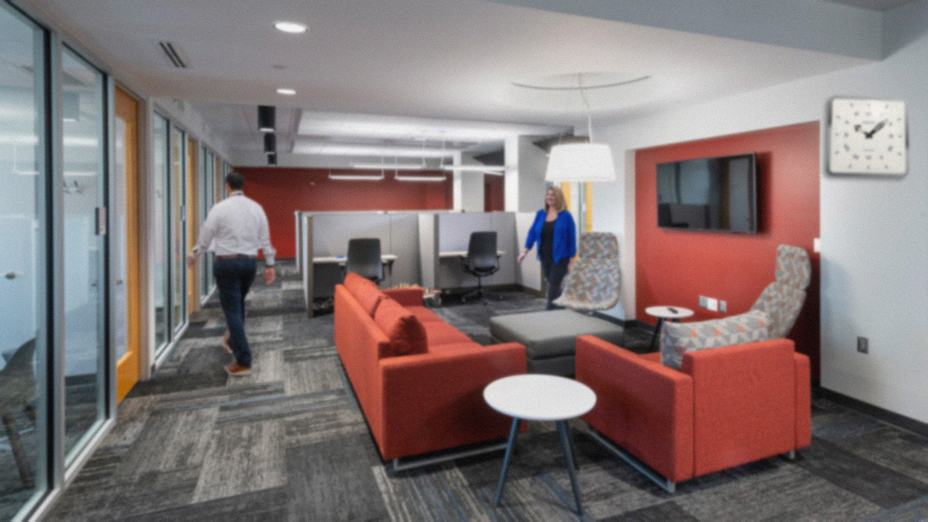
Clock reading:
10 h 08 min
